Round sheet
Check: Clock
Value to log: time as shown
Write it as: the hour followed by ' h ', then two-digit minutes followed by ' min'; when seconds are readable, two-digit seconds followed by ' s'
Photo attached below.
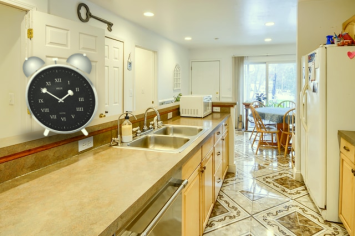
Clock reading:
1 h 51 min
